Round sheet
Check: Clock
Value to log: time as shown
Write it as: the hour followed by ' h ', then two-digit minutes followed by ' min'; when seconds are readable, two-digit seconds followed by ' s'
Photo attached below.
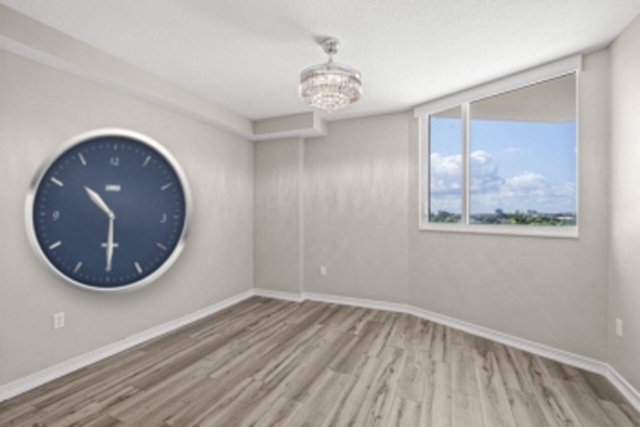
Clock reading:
10 h 30 min
